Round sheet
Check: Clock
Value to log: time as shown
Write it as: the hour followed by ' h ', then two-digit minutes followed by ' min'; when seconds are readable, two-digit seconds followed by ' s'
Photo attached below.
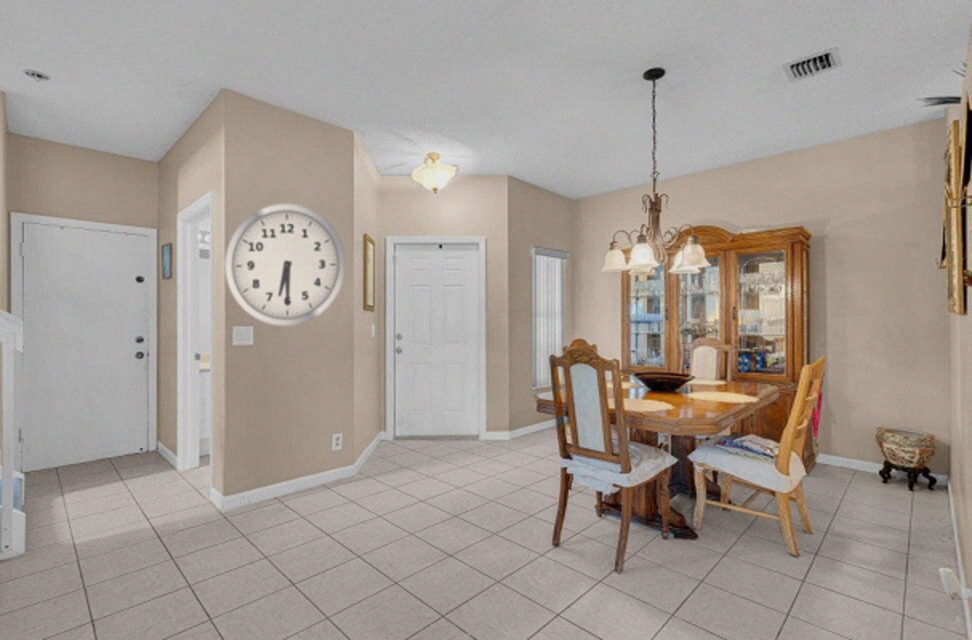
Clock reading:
6 h 30 min
